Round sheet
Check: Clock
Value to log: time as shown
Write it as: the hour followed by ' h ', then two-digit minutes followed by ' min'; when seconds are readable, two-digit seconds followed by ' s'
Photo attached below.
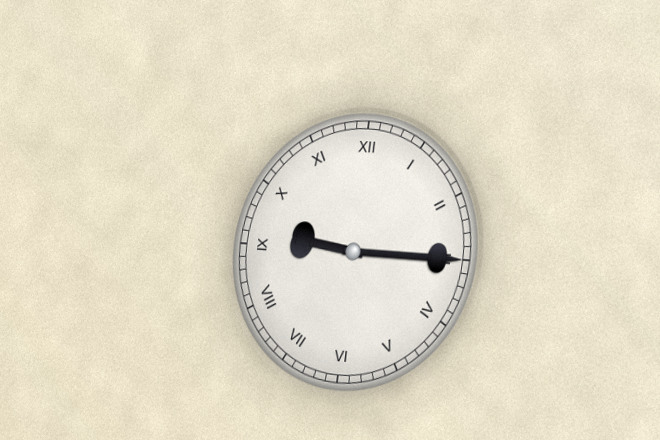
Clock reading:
9 h 15 min
